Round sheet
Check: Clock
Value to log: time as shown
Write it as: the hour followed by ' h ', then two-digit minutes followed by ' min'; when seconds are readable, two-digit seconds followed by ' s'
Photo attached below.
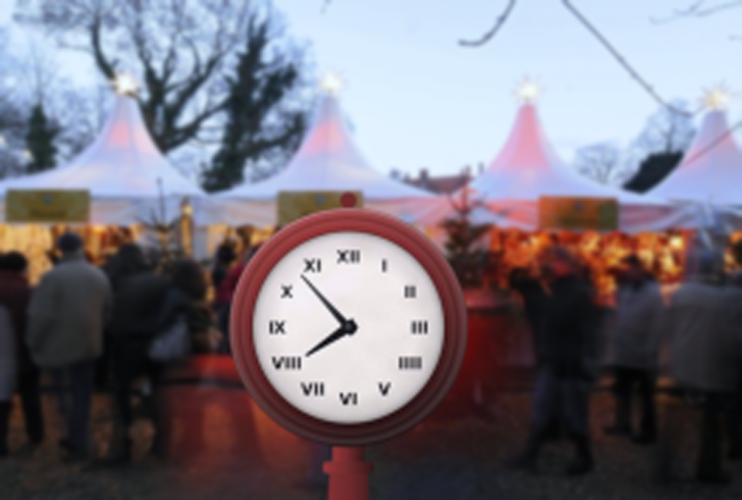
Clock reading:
7 h 53 min
